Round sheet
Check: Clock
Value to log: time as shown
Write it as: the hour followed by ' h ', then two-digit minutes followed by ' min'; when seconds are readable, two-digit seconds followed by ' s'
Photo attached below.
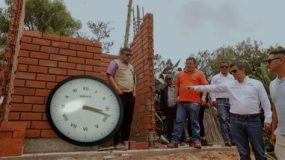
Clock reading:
3 h 18 min
